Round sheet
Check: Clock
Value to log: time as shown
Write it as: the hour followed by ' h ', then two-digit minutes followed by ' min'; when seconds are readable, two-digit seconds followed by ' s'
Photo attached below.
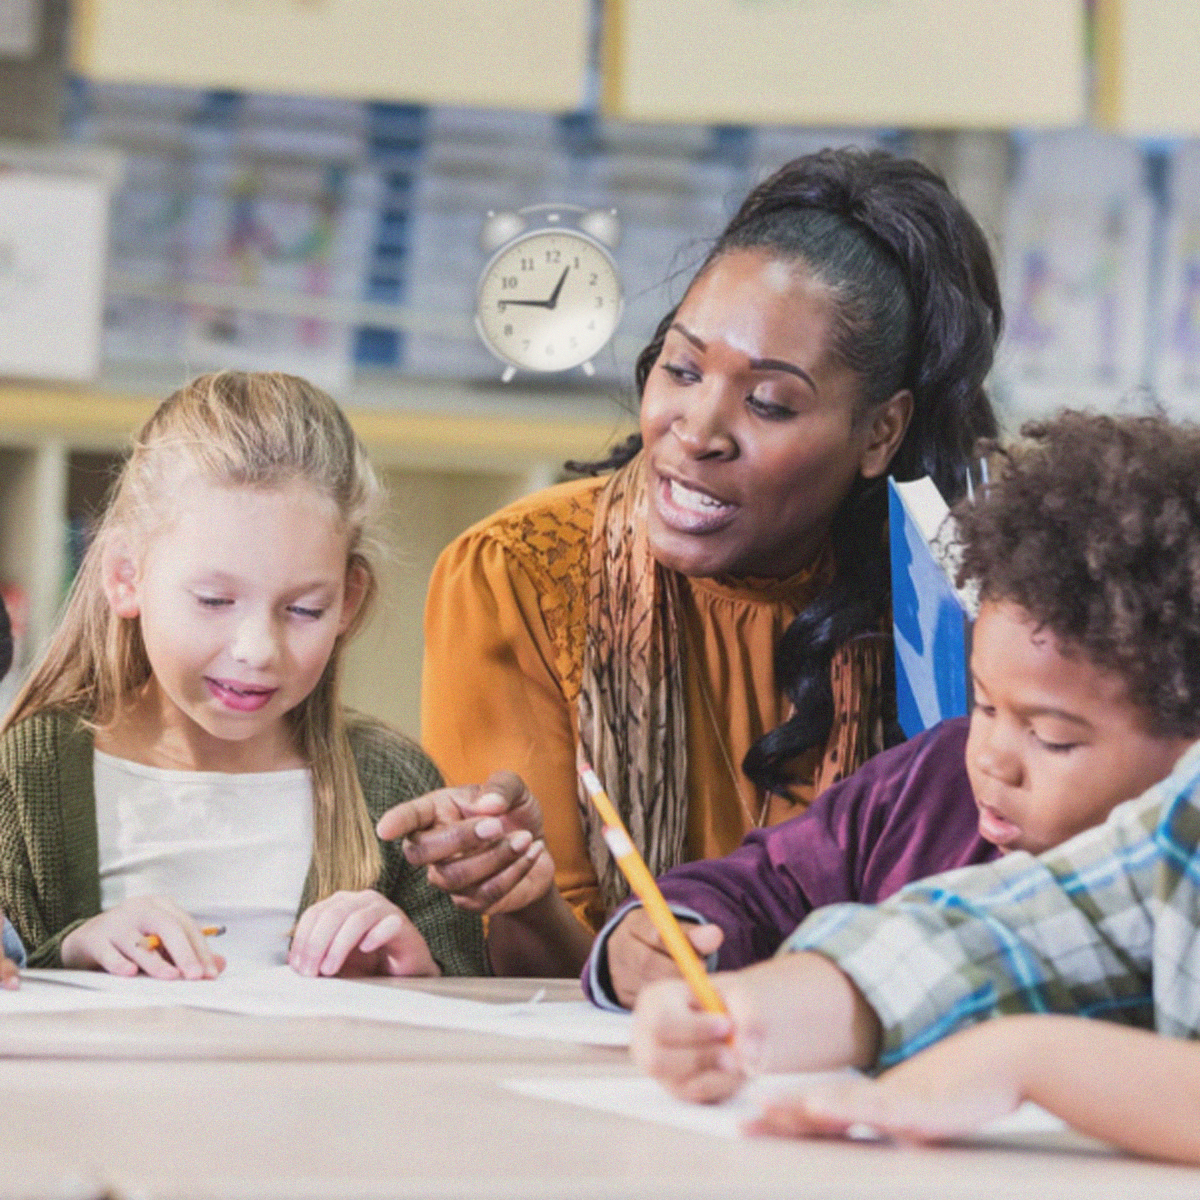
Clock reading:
12 h 46 min
